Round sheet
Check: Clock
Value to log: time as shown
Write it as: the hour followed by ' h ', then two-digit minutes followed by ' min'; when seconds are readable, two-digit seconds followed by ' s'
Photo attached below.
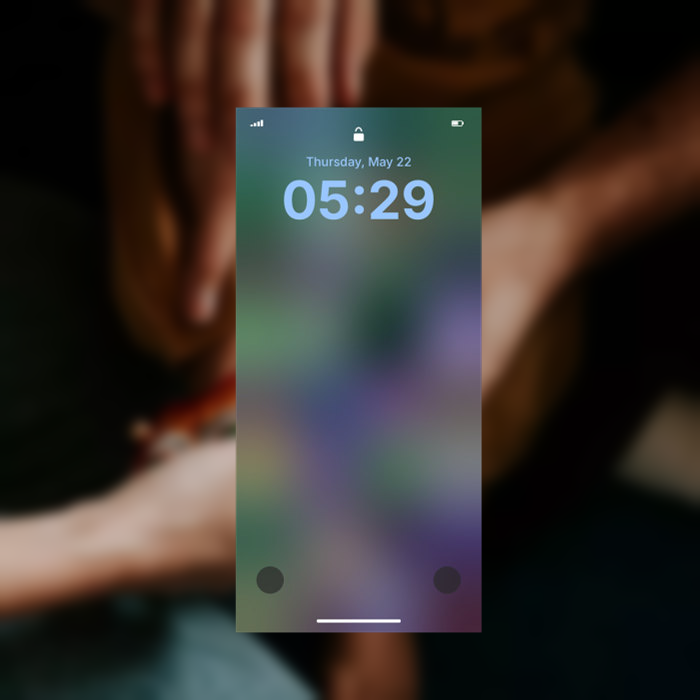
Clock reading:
5 h 29 min
